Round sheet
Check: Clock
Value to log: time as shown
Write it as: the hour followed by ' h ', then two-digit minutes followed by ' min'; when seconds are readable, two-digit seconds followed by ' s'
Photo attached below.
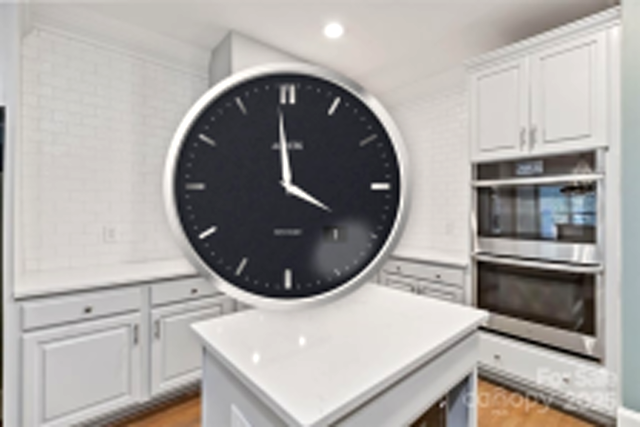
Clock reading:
3 h 59 min
